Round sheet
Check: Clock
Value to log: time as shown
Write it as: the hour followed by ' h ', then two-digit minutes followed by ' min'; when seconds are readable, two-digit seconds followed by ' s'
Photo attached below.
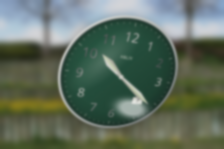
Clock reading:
10 h 21 min
